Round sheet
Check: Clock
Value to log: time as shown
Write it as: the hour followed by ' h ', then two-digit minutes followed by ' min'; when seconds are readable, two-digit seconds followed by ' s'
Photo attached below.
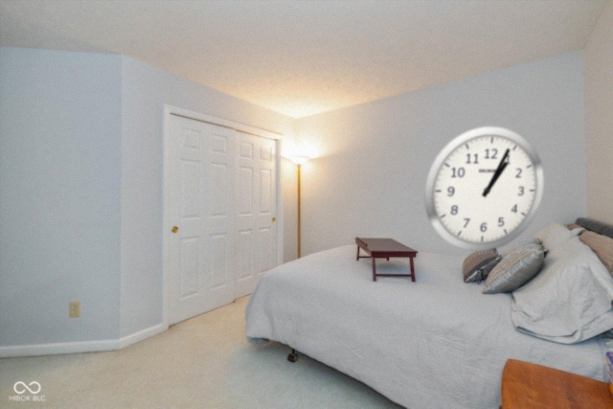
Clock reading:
1 h 04 min
